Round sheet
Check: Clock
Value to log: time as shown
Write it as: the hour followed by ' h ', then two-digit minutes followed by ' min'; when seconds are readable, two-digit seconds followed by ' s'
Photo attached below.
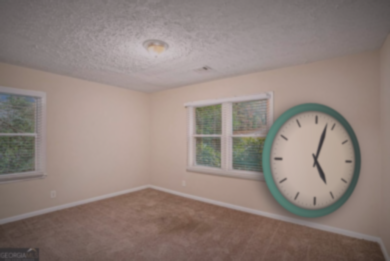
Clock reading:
5 h 03 min
